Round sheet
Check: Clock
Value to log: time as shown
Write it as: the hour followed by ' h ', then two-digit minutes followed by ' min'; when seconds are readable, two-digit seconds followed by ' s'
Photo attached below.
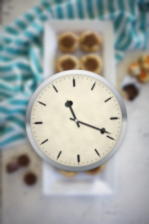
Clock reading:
11 h 19 min
